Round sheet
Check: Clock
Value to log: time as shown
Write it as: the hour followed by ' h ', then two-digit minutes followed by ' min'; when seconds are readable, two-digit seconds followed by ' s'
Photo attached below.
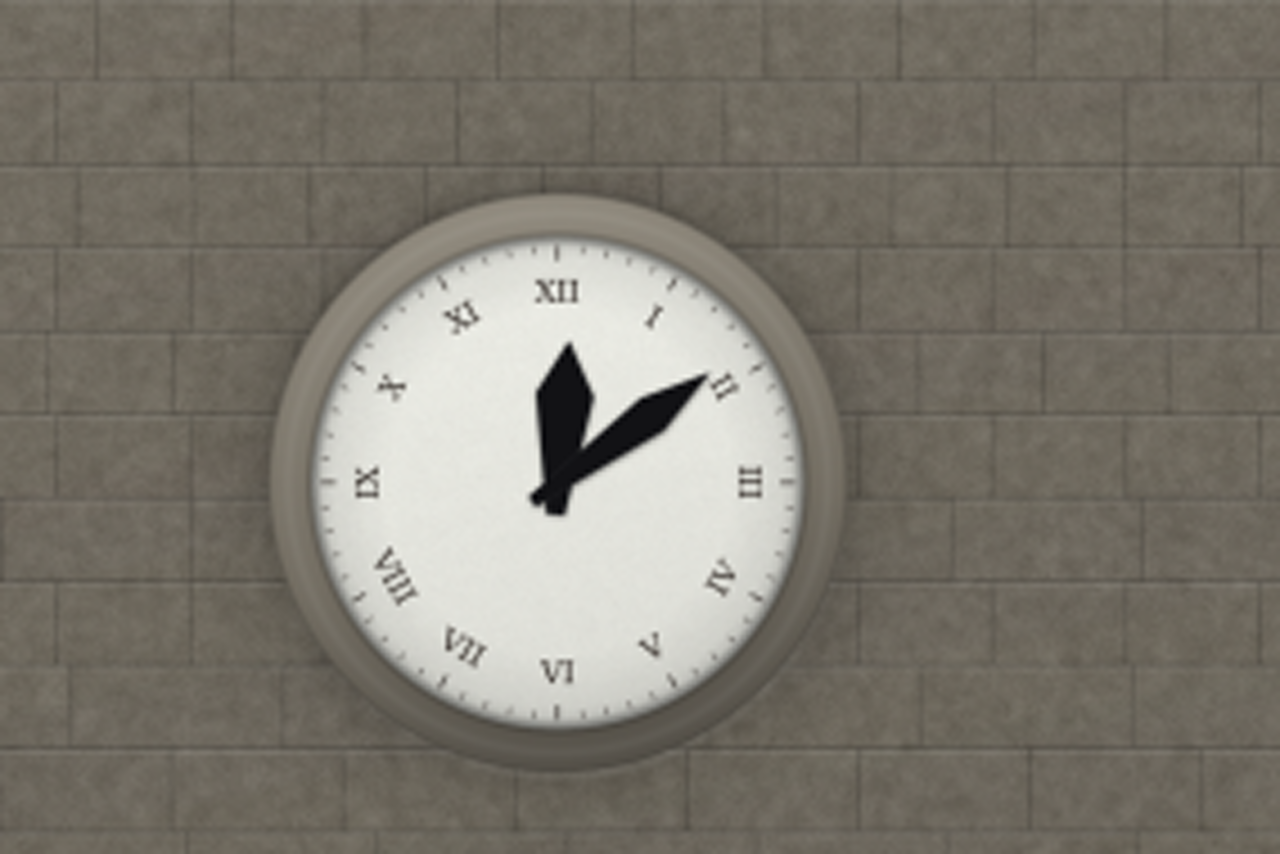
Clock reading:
12 h 09 min
